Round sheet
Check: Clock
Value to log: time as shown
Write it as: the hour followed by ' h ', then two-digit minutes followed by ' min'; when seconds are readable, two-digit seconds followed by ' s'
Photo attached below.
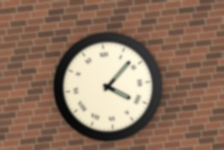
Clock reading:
4 h 08 min
